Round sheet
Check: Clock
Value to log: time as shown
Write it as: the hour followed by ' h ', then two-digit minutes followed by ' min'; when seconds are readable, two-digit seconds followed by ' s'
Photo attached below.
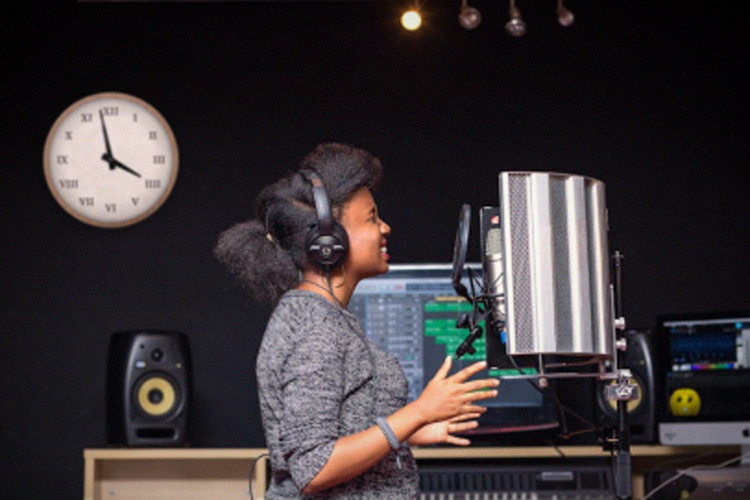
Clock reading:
3 h 58 min
